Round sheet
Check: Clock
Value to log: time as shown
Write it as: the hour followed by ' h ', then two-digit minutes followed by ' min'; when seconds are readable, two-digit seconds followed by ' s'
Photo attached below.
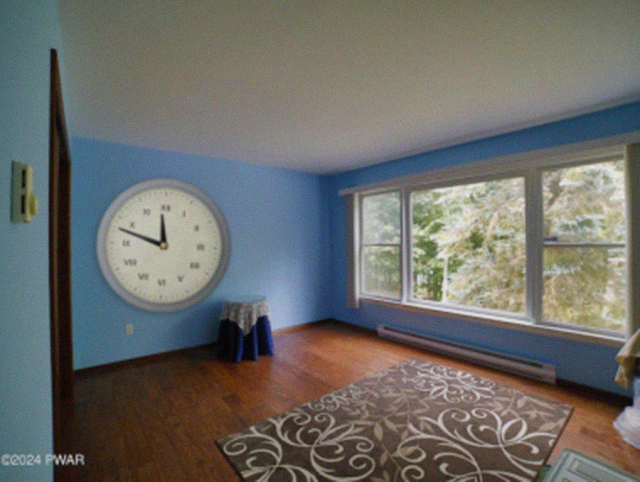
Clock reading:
11 h 48 min
